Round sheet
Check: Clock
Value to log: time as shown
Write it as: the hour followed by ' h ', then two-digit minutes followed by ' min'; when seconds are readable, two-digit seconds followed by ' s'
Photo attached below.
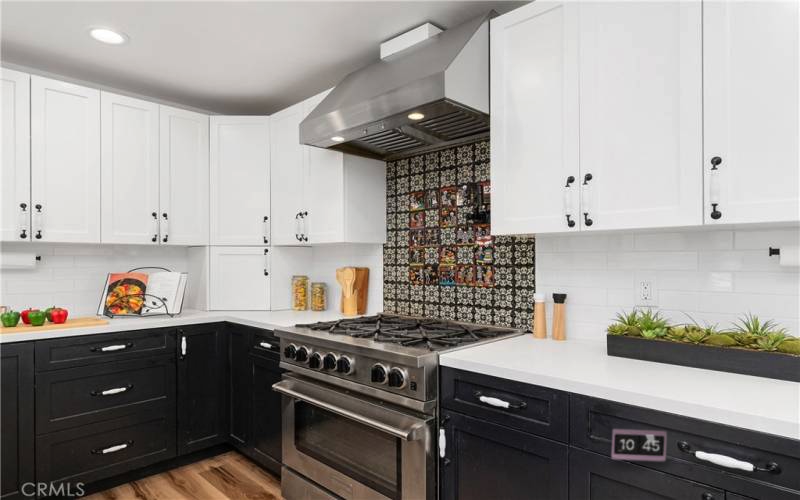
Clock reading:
10 h 45 min
